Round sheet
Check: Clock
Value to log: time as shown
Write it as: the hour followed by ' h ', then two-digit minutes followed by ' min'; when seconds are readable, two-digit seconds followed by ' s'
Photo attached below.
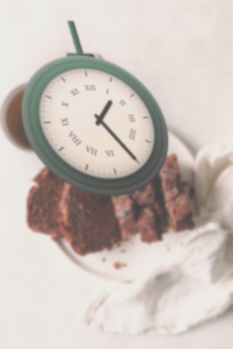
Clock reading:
1 h 25 min
